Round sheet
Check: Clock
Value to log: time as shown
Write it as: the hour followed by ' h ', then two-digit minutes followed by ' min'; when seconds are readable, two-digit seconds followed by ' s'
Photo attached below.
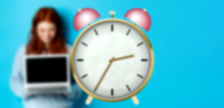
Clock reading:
2 h 35 min
